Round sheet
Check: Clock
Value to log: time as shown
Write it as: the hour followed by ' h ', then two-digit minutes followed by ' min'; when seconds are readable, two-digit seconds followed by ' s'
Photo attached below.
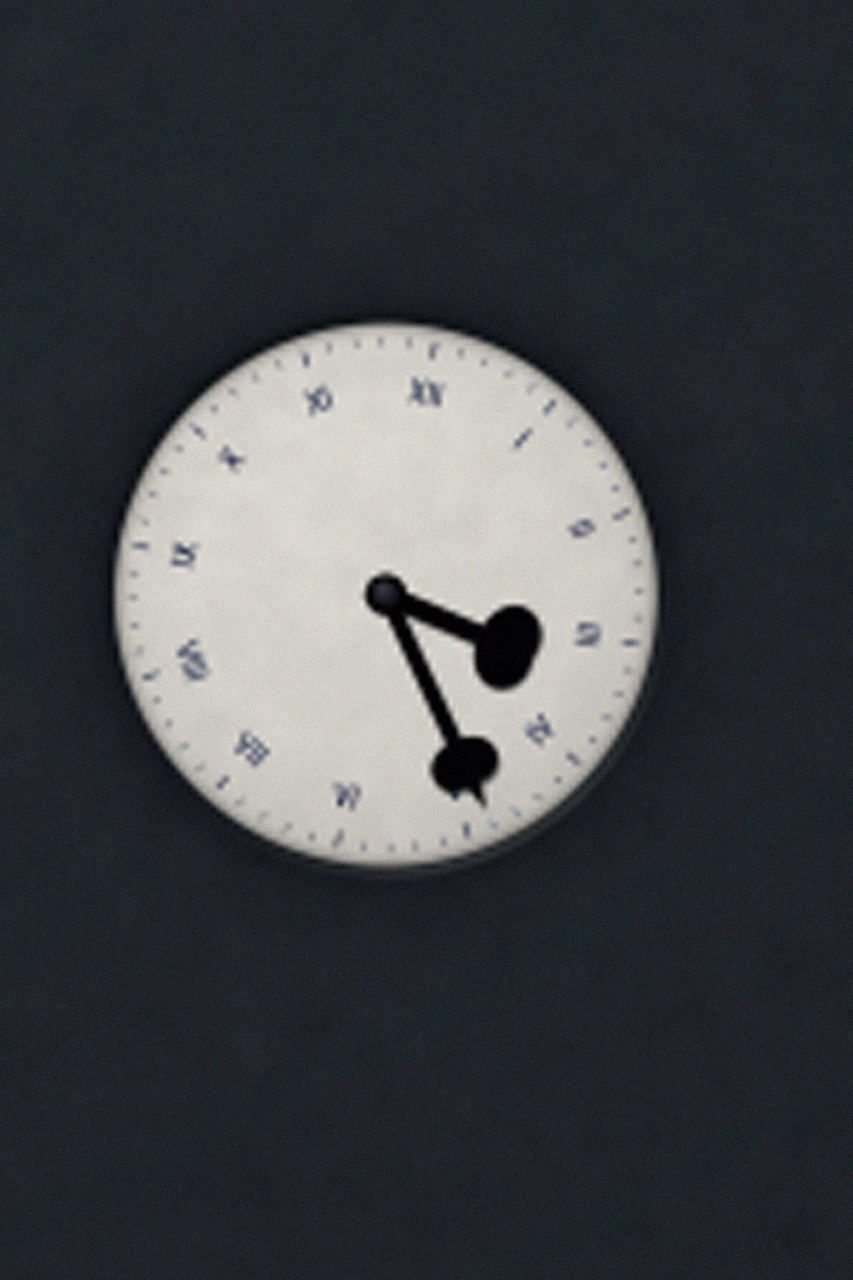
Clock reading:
3 h 24 min
